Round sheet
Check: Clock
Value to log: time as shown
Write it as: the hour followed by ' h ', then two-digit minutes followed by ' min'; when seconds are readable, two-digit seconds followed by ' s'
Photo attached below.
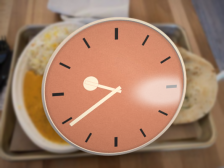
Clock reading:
9 h 39 min
